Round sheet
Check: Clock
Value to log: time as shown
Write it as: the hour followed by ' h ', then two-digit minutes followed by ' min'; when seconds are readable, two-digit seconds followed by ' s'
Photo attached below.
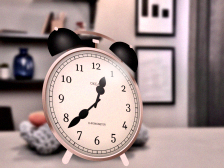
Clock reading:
12 h 38 min
